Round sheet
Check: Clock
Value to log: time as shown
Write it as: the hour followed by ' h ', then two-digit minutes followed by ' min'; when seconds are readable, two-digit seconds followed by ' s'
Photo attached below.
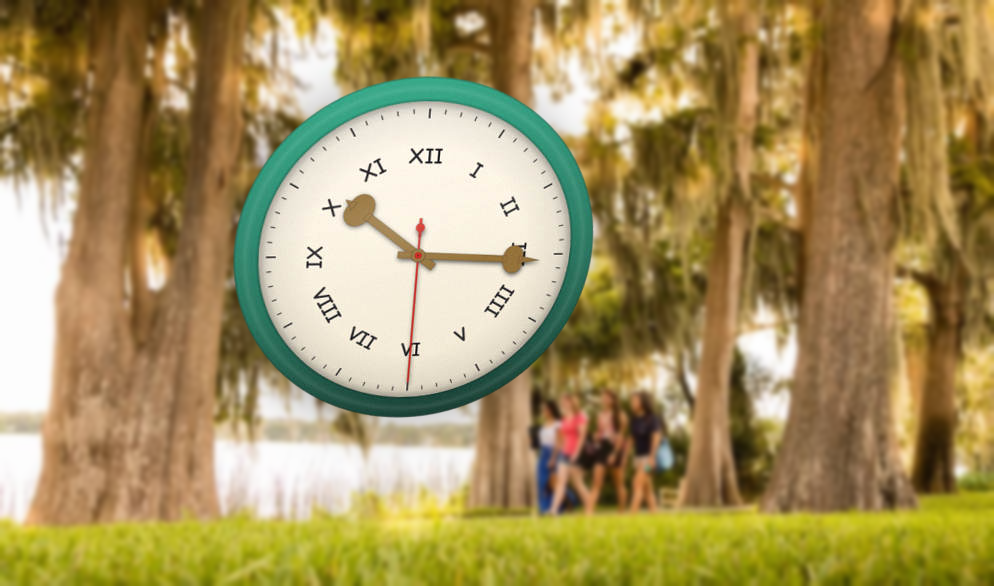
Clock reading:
10 h 15 min 30 s
